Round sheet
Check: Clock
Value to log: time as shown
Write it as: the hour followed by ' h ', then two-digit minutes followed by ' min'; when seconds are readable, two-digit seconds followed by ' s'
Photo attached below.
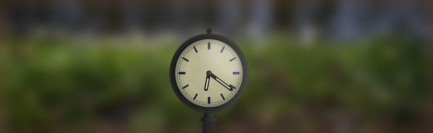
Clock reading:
6 h 21 min
